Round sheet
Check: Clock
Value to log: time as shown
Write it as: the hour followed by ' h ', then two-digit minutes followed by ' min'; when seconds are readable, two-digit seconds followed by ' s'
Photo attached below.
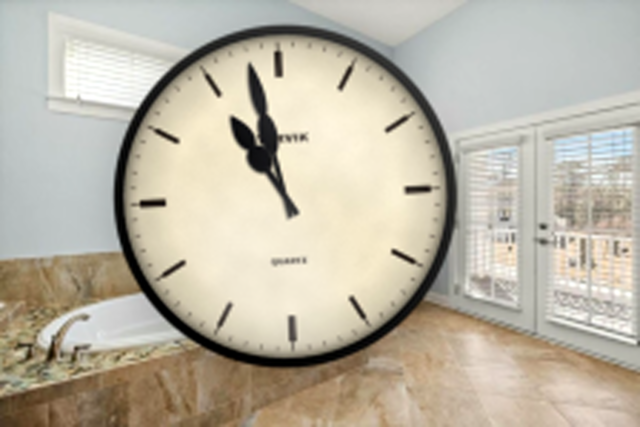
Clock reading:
10 h 58 min
